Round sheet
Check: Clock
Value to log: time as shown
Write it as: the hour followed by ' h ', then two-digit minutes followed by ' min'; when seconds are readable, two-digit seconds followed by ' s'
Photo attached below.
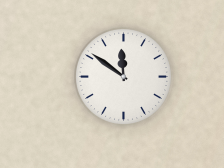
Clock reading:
11 h 51 min
